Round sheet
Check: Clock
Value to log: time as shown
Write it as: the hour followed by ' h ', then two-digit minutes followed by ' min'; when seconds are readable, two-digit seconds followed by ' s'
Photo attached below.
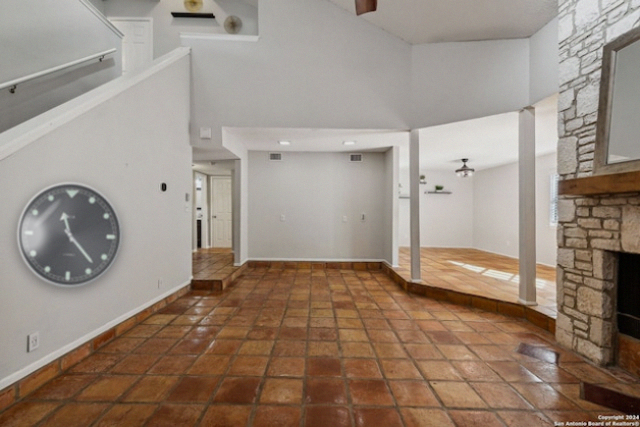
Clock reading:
11 h 23 min
